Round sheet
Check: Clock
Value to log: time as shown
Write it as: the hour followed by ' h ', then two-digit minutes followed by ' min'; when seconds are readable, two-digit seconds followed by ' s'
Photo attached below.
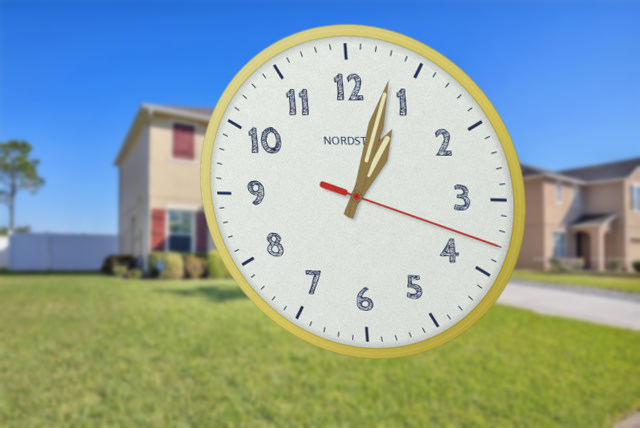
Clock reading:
1 h 03 min 18 s
